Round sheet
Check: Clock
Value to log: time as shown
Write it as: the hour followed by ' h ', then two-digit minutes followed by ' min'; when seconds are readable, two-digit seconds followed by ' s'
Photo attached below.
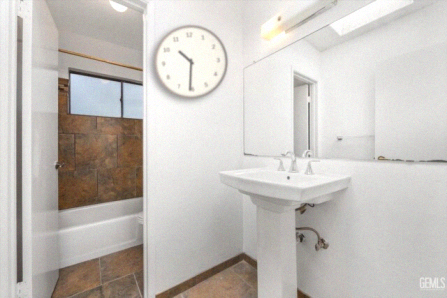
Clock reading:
10 h 31 min
